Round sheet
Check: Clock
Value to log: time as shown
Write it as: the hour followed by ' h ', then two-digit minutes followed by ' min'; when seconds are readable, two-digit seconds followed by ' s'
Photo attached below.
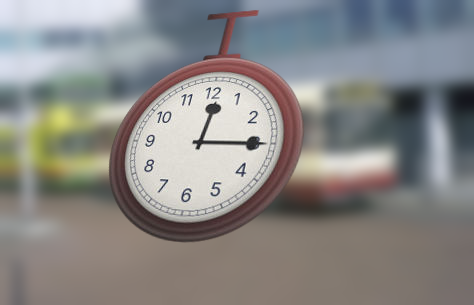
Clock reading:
12 h 15 min
